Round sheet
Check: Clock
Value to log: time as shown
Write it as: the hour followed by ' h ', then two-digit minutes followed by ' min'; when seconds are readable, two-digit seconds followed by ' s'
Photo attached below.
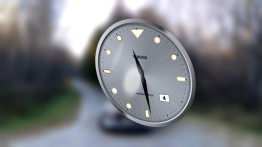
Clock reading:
11 h 29 min
